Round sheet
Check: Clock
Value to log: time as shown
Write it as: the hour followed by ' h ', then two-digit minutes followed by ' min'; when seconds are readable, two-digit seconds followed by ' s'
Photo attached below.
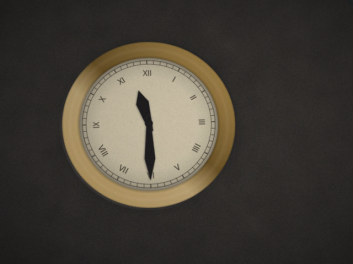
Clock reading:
11 h 30 min
